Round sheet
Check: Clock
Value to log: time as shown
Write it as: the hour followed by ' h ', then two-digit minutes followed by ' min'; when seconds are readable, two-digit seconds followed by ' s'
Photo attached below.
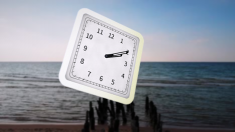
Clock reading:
2 h 10 min
